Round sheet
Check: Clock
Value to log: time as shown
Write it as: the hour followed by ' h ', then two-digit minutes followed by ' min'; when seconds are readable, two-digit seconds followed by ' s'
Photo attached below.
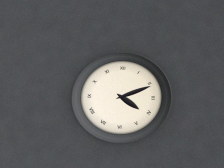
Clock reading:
4 h 11 min
